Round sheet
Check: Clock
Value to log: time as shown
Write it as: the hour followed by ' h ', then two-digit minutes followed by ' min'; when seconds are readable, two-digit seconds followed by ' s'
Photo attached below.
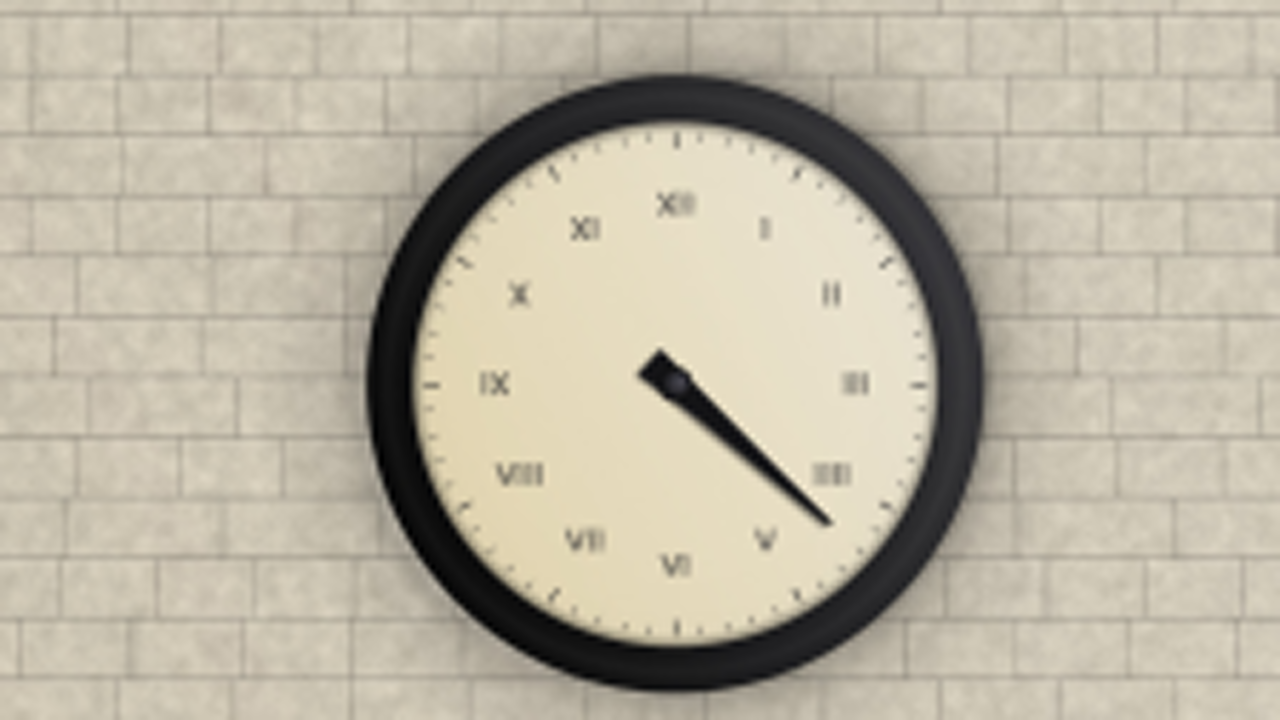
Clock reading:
4 h 22 min
